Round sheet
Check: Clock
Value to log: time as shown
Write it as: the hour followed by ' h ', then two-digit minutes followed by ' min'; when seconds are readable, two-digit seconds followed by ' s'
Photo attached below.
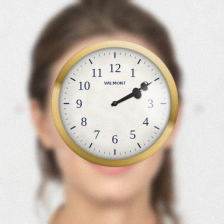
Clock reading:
2 h 10 min
